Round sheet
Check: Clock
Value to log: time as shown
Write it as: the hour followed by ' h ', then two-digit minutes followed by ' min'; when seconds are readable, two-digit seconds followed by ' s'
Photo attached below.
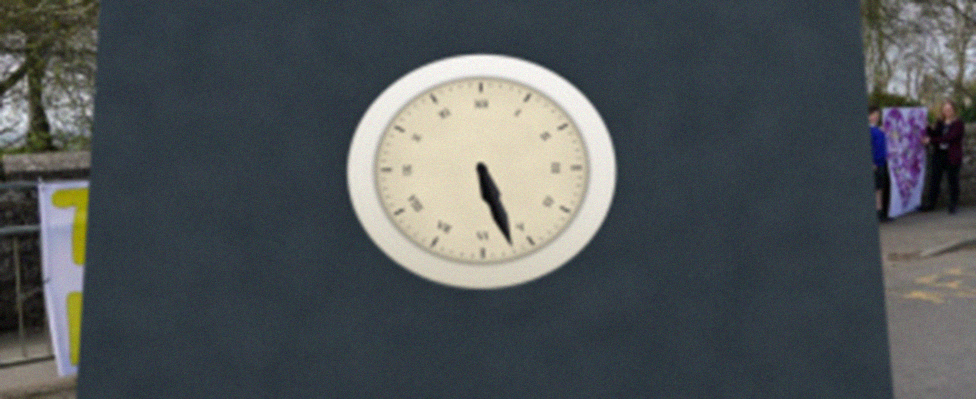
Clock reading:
5 h 27 min
